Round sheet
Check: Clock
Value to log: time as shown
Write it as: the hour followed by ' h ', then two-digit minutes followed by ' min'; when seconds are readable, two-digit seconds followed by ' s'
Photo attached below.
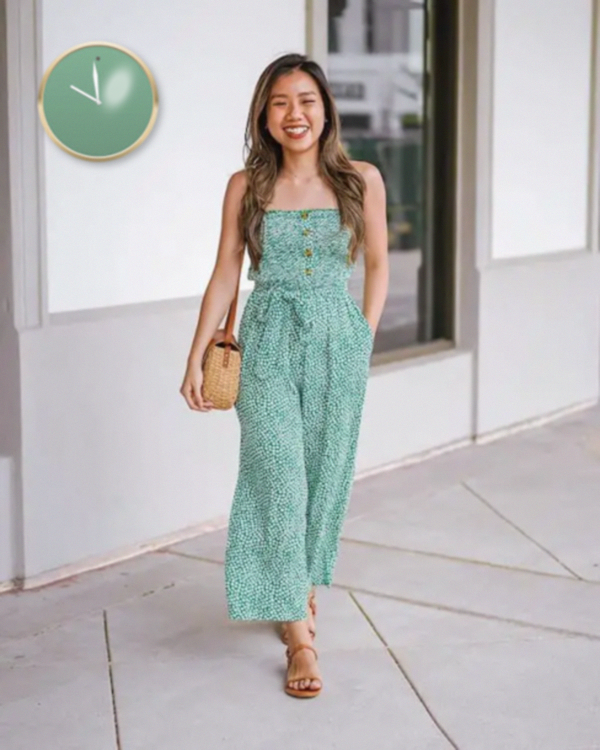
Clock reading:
9 h 59 min
